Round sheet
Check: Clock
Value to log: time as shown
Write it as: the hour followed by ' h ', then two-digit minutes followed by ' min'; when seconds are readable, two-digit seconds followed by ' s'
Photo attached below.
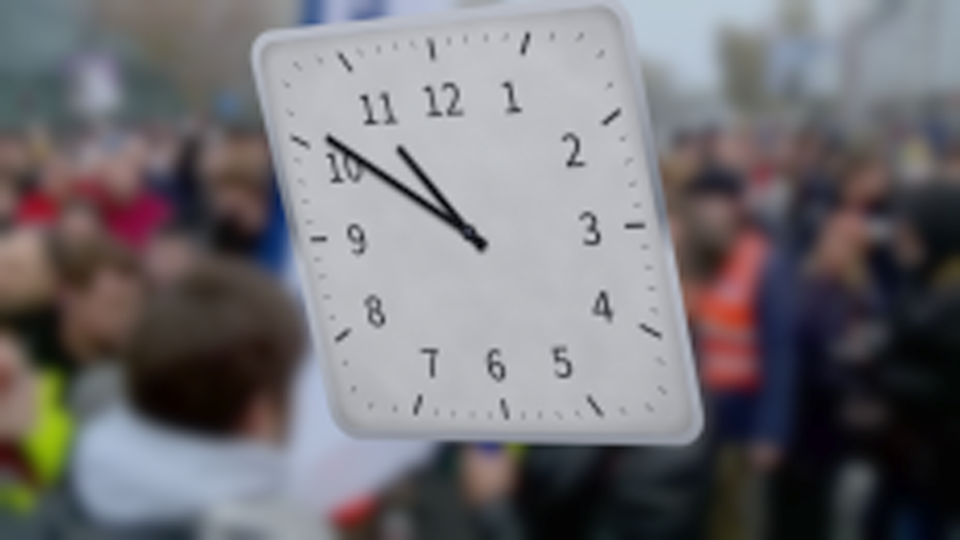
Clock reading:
10 h 51 min
